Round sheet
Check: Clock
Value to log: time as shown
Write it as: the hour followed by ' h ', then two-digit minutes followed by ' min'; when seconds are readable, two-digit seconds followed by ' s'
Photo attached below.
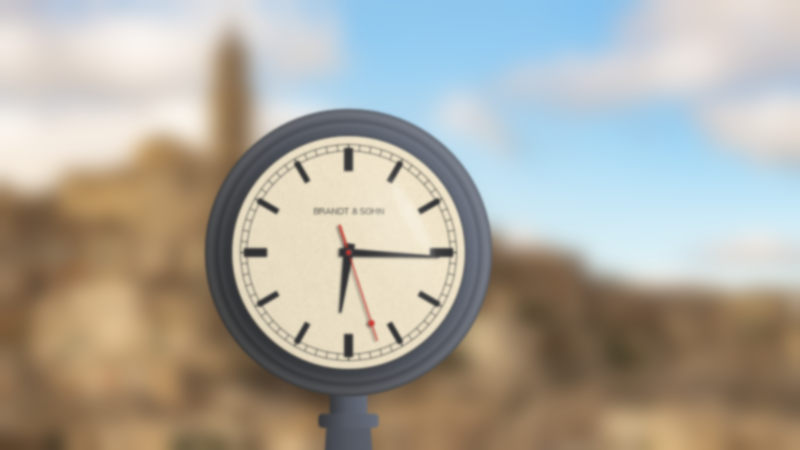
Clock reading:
6 h 15 min 27 s
